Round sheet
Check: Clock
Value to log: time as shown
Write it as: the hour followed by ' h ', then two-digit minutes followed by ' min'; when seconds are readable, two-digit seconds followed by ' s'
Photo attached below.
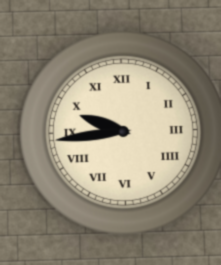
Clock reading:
9 h 44 min
